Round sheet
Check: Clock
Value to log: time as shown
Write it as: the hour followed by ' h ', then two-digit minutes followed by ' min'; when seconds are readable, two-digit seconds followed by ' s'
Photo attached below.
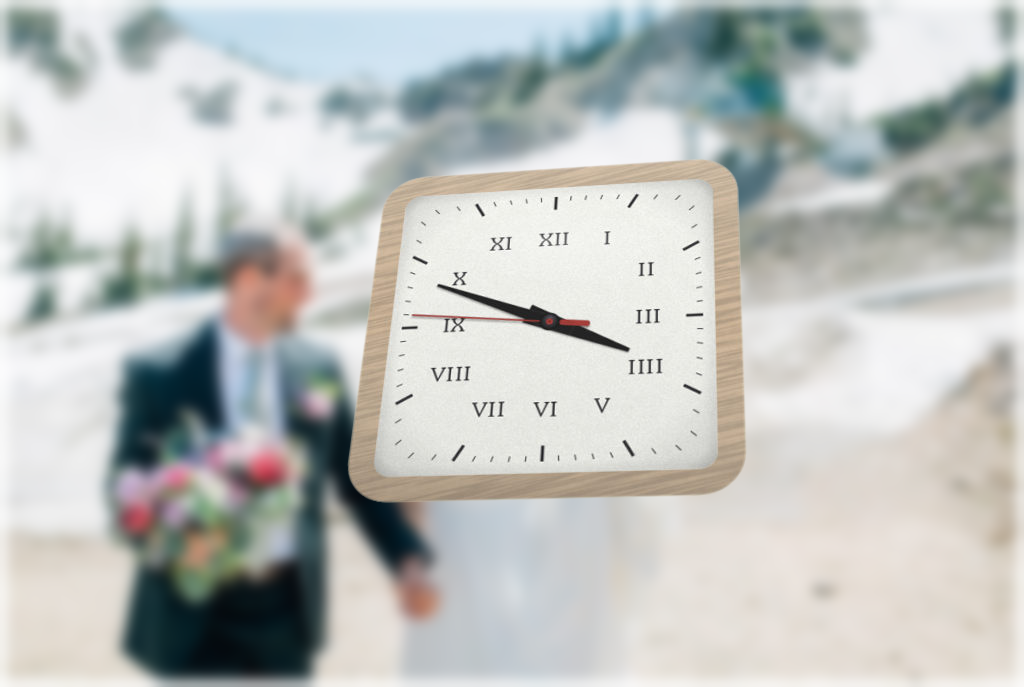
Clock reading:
3 h 48 min 46 s
